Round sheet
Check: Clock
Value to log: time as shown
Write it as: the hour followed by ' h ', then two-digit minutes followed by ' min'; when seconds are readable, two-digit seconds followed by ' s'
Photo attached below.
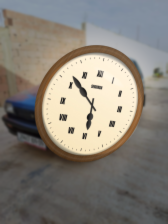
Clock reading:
5 h 52 min
